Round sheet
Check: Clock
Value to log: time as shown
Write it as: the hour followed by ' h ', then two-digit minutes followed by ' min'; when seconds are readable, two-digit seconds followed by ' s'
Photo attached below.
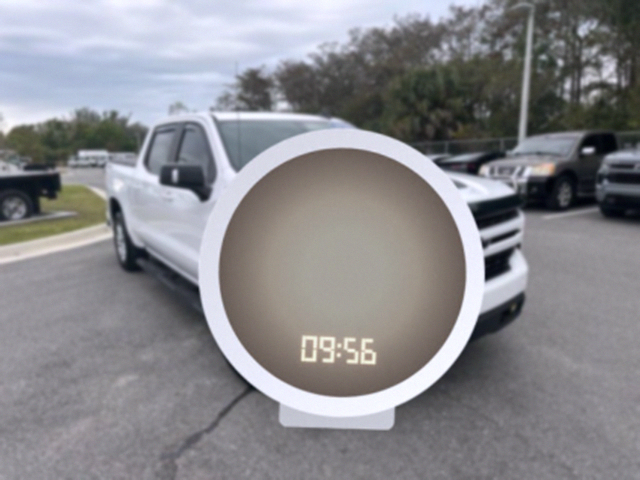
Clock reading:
9 h 56 min
